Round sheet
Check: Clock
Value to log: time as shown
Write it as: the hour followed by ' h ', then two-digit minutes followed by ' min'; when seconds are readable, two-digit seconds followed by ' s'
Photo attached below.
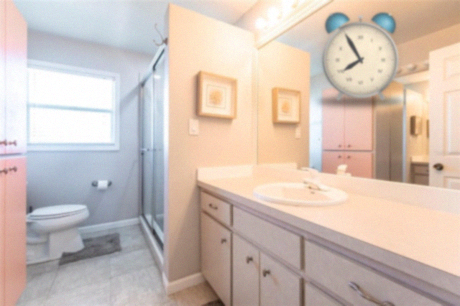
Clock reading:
7 h 55 min
